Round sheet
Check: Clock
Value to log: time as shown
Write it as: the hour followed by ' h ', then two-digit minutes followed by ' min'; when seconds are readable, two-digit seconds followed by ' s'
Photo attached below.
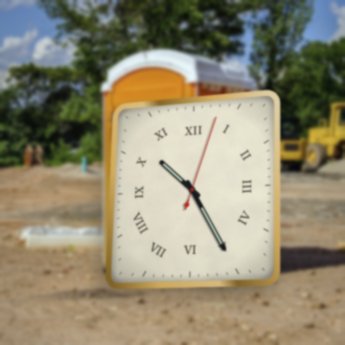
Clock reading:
10 h 25 min 03 s
